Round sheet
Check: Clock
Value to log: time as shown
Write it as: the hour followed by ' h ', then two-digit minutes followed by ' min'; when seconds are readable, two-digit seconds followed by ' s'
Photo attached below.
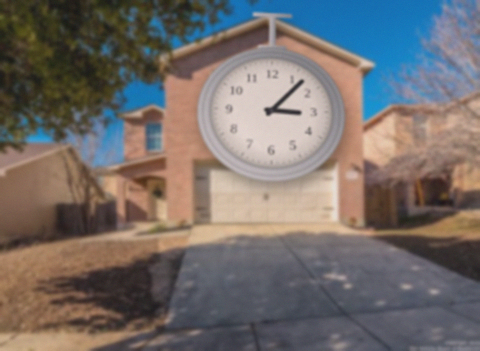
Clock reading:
3 h 07 min
